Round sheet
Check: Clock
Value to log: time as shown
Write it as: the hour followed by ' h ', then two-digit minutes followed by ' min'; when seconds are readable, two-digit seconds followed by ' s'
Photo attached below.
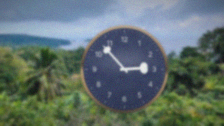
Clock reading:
2 h 53 min
